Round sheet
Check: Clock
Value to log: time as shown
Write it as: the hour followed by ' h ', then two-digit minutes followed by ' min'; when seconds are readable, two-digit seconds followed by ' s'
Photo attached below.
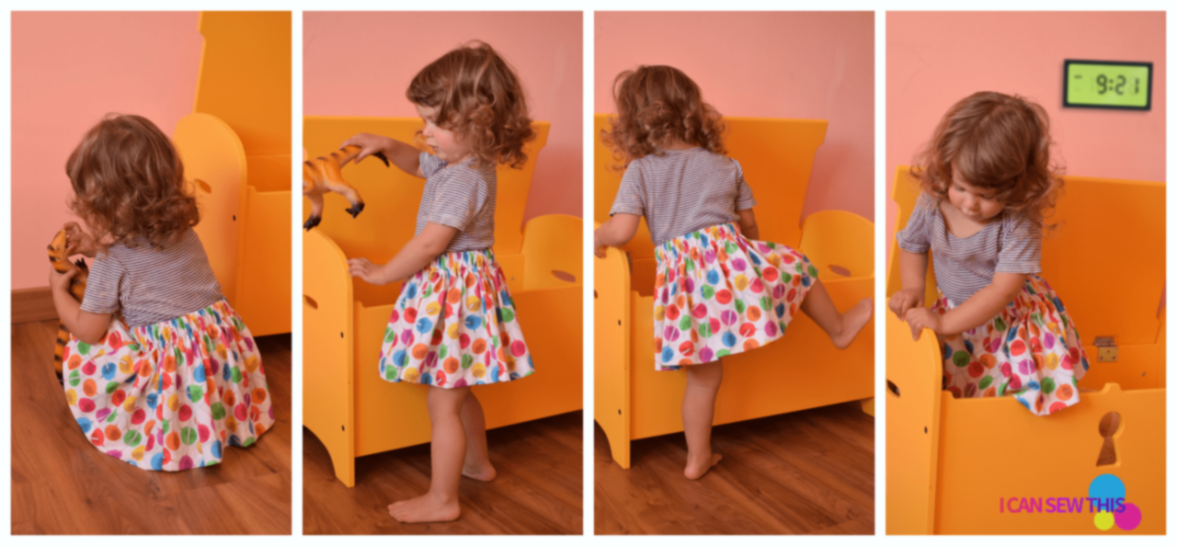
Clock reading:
9 h 21 min
